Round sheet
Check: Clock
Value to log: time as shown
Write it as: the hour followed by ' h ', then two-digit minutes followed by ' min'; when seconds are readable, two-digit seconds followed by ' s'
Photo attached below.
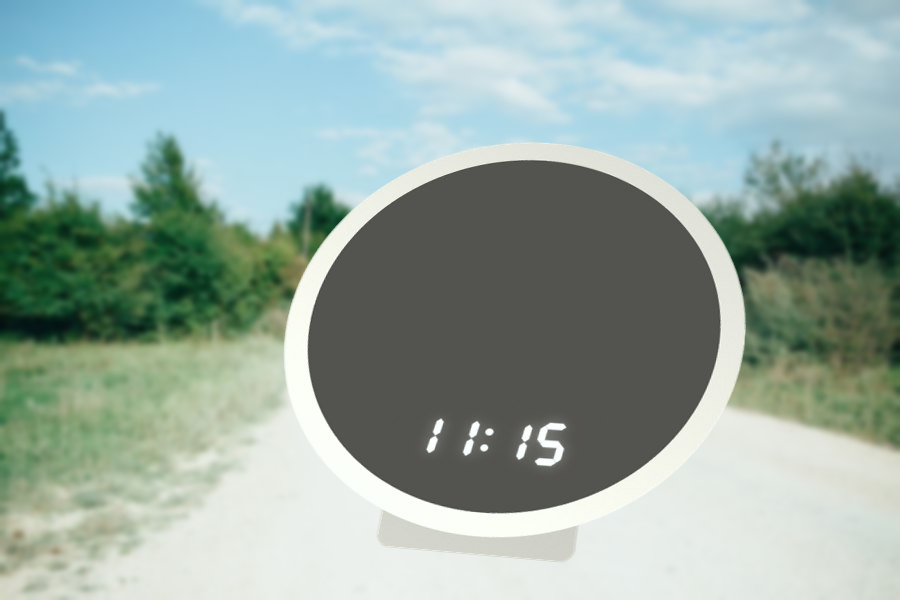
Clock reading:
11 h 15 min
